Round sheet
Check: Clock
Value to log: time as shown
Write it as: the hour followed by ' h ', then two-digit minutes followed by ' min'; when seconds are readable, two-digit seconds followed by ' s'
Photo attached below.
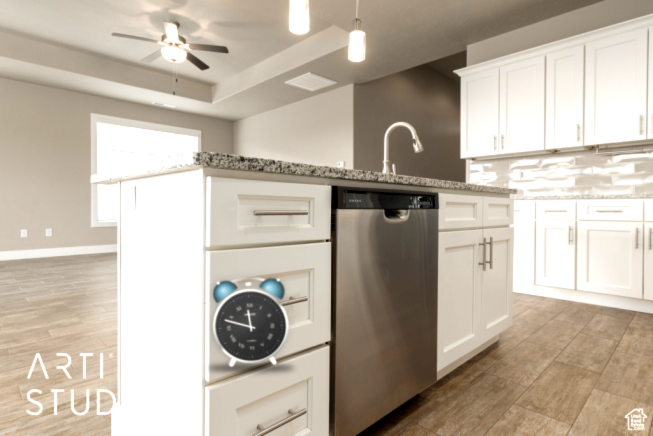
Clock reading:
11 h 48 min
